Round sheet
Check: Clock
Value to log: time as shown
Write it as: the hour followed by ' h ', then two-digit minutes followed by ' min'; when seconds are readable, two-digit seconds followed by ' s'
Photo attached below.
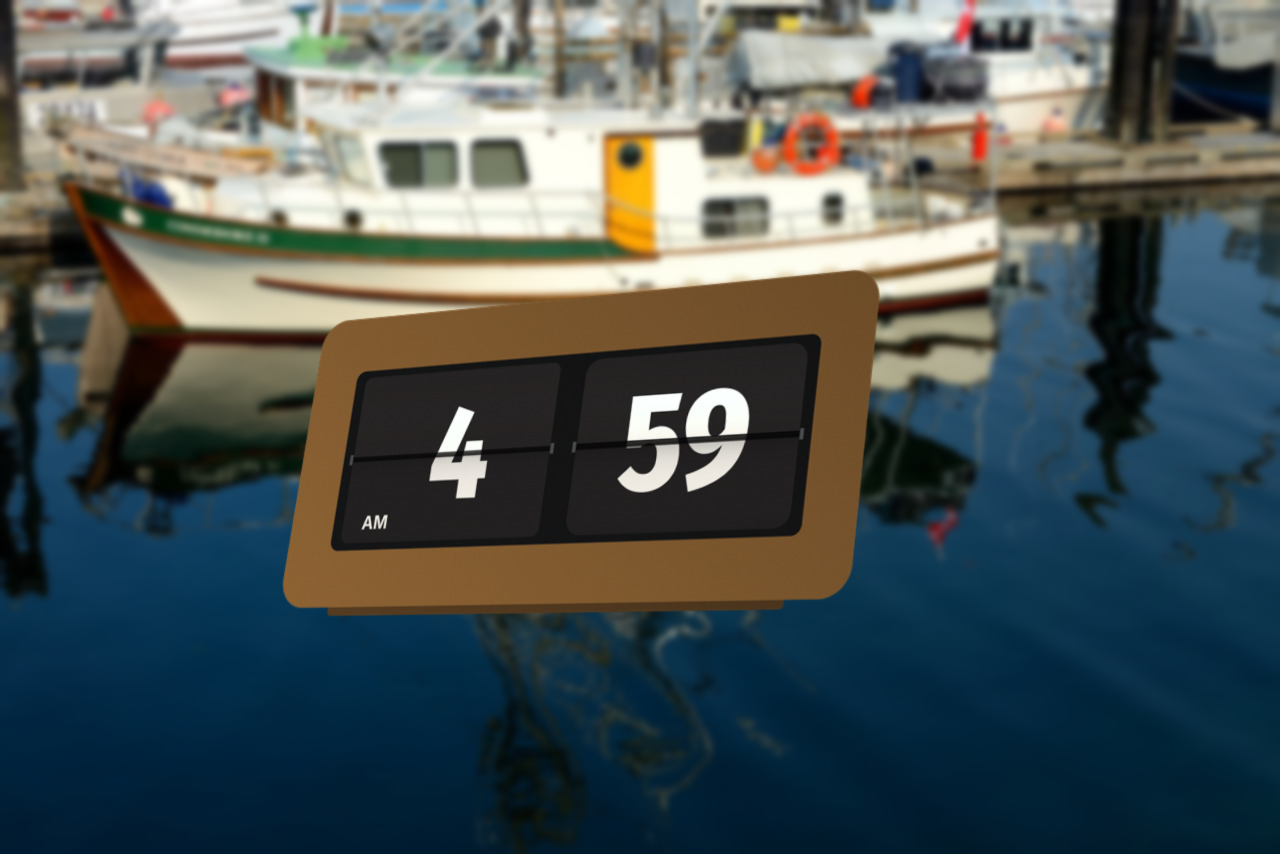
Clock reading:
4 h 59 min
